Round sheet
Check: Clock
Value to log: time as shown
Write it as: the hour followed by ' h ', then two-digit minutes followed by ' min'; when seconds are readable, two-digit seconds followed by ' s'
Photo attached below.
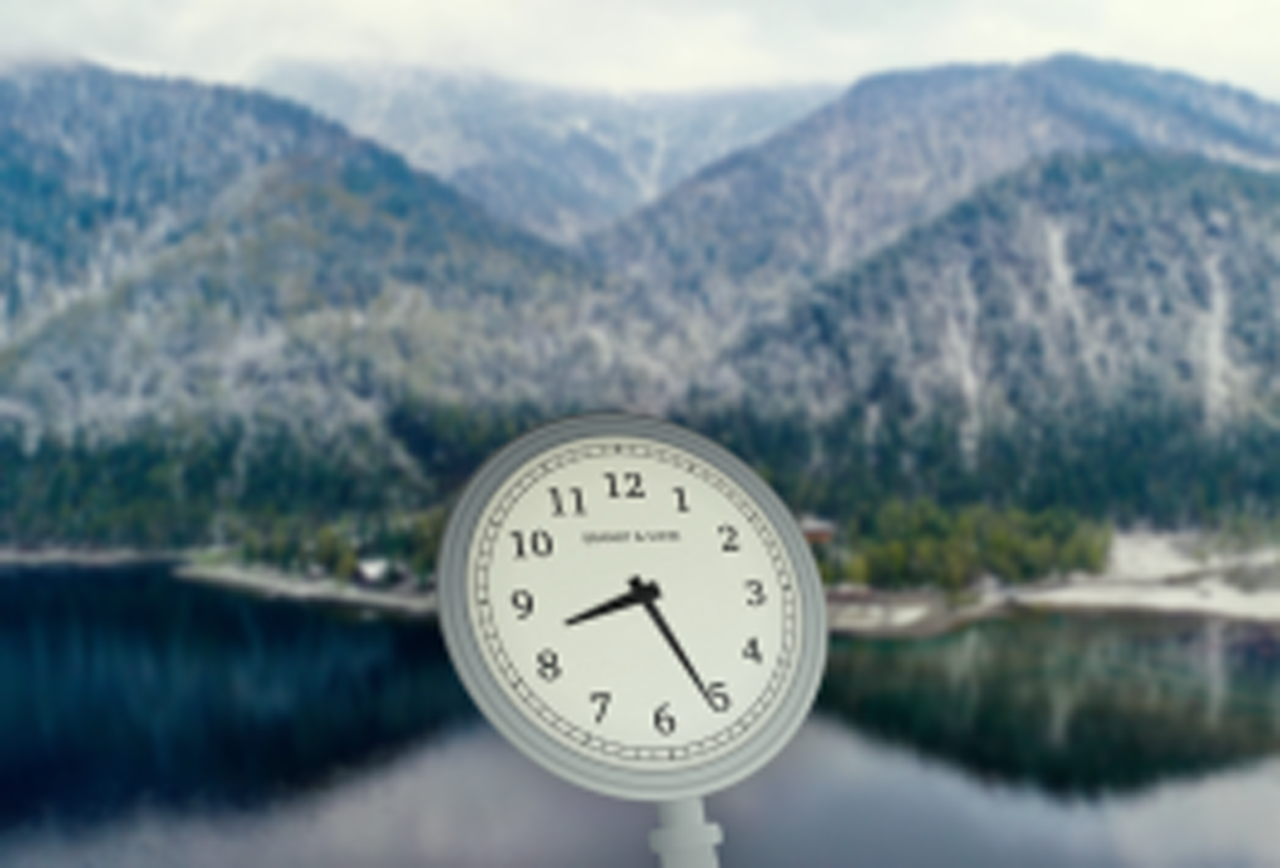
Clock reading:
8 h 26 min
